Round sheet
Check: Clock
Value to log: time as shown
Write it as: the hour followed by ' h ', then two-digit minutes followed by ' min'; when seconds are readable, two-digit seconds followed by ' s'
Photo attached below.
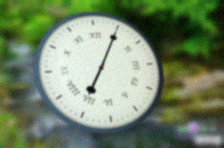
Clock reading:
7 h 05 min
